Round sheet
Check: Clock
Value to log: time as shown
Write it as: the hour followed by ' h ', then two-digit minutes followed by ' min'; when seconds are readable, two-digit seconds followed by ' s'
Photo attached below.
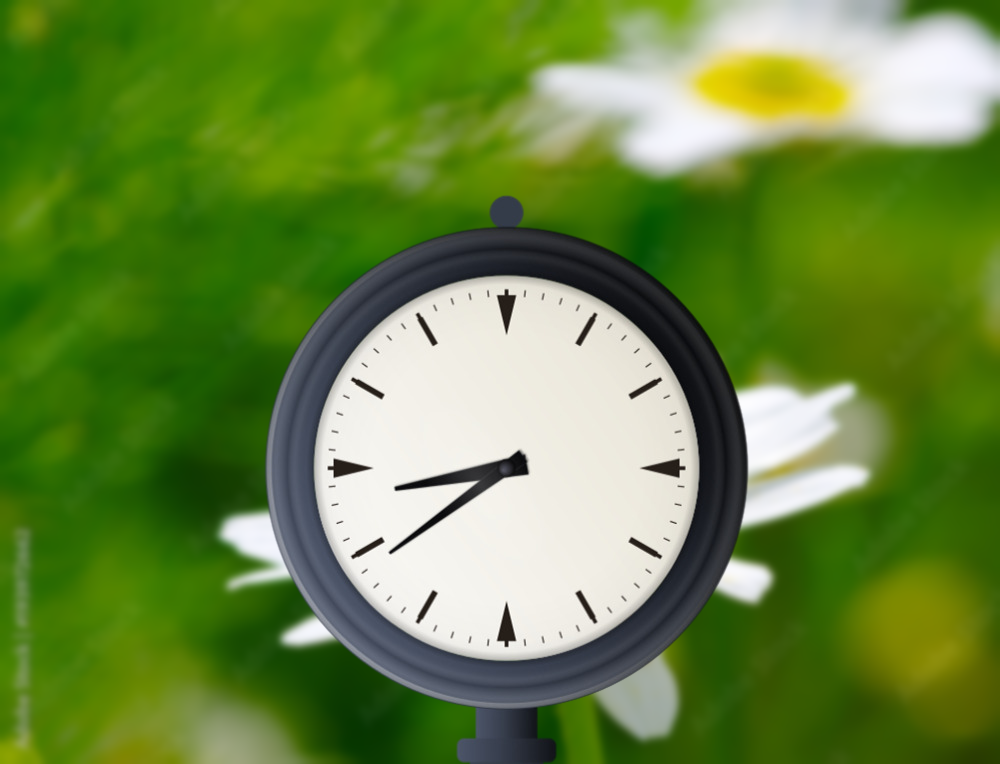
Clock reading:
8 h 39 min
